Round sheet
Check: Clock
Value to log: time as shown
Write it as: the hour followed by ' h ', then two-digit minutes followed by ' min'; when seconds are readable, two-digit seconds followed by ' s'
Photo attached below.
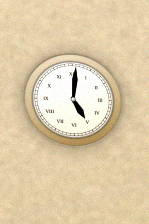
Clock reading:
5 h 01 min
